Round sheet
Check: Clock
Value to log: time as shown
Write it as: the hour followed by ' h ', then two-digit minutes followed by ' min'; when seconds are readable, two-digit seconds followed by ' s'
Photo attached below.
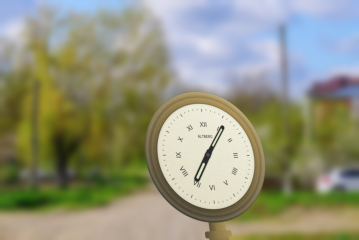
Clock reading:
7 h 06 min
